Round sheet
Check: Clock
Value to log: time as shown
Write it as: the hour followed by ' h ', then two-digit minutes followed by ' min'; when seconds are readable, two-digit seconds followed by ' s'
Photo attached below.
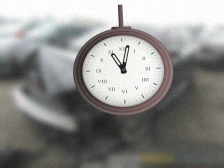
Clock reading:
11 h 02 min
